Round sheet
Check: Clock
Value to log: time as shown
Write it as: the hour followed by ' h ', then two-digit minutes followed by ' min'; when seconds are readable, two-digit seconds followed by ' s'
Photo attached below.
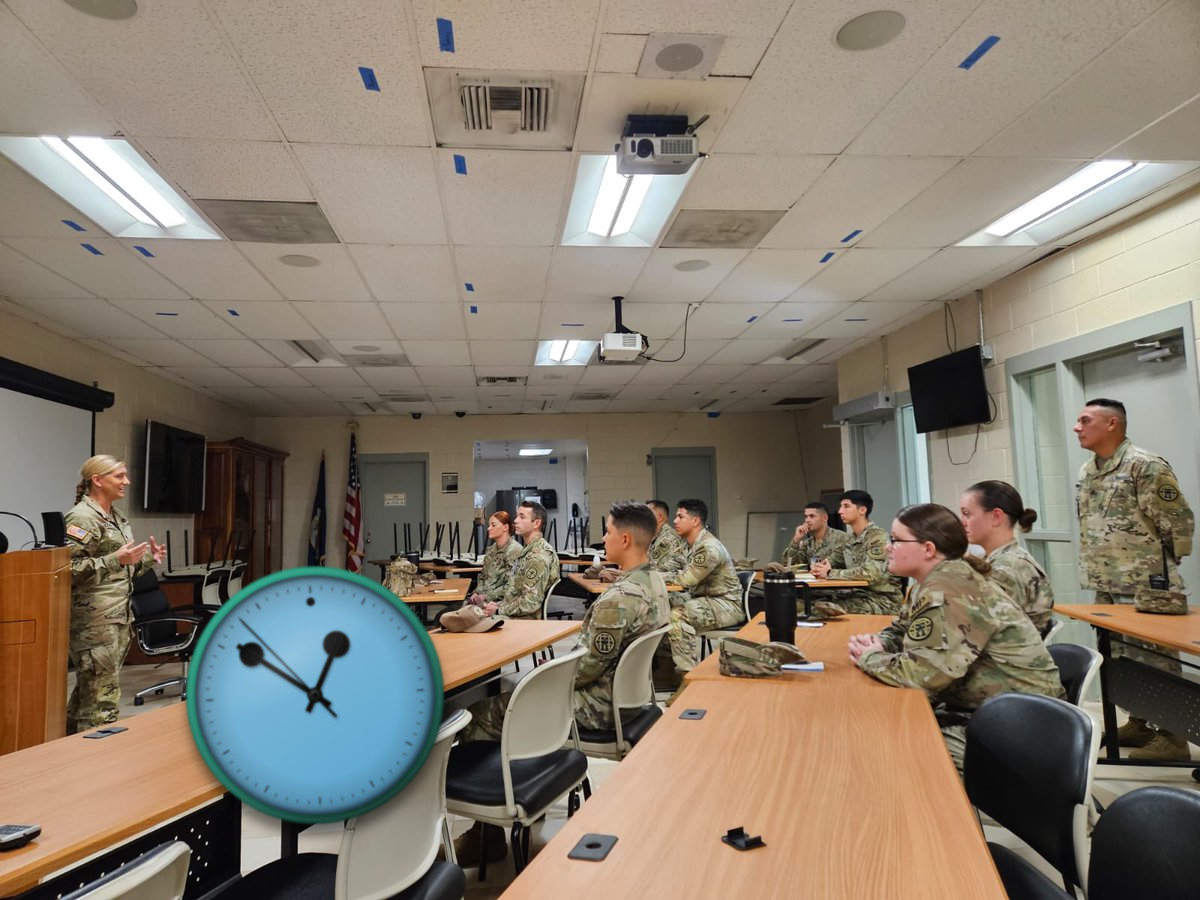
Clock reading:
12 h 50 min 53 s
